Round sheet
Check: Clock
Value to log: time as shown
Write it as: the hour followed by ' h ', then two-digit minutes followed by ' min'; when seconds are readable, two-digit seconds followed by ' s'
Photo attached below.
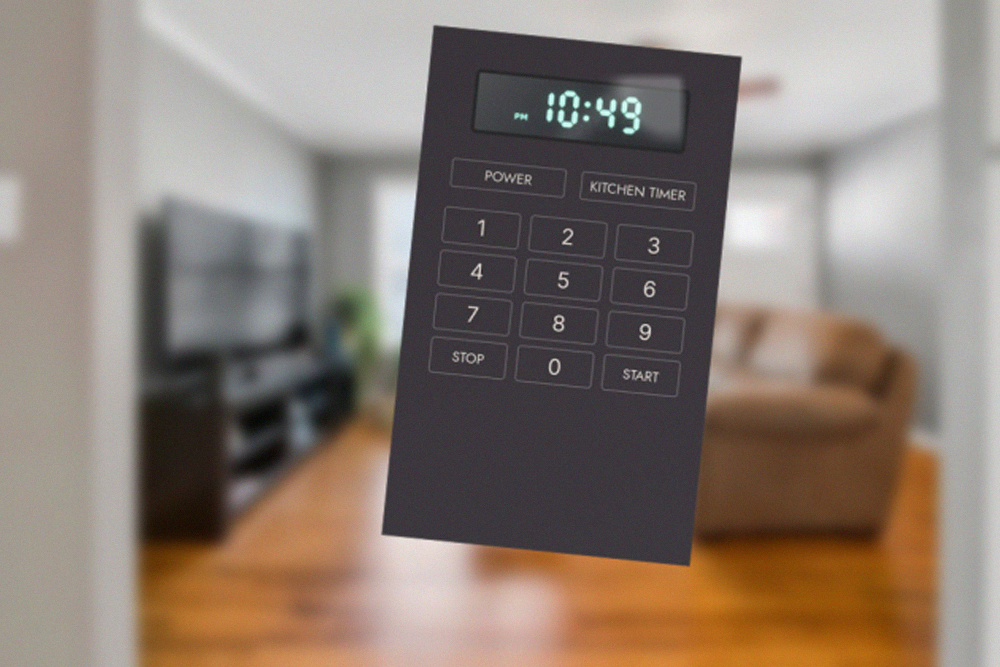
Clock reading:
10 h 49 min
